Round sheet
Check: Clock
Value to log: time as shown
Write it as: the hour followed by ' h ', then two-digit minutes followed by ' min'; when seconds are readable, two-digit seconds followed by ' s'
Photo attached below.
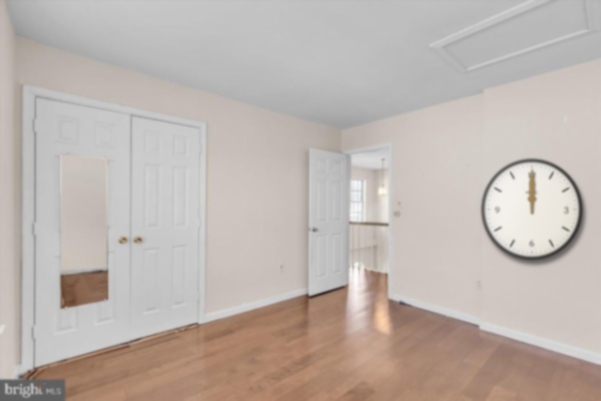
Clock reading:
12 h 00 min
